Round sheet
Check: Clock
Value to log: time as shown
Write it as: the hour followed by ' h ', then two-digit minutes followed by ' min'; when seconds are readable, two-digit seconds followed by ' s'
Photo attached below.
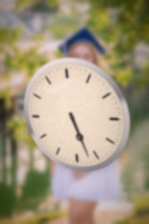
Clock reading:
5 h 27 min
